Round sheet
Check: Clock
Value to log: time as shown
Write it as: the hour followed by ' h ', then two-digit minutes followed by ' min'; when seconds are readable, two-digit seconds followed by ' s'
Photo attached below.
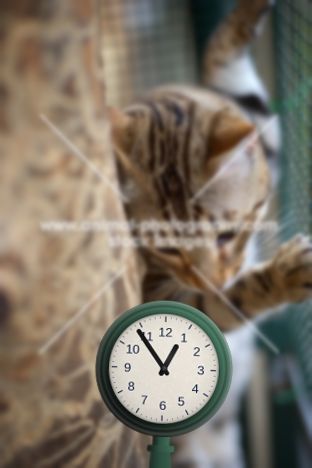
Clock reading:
12 h 54 min
